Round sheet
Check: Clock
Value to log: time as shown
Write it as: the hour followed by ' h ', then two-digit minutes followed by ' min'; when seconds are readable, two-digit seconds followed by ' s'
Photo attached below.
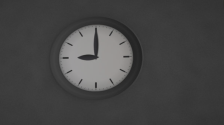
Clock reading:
9 h 00 min
